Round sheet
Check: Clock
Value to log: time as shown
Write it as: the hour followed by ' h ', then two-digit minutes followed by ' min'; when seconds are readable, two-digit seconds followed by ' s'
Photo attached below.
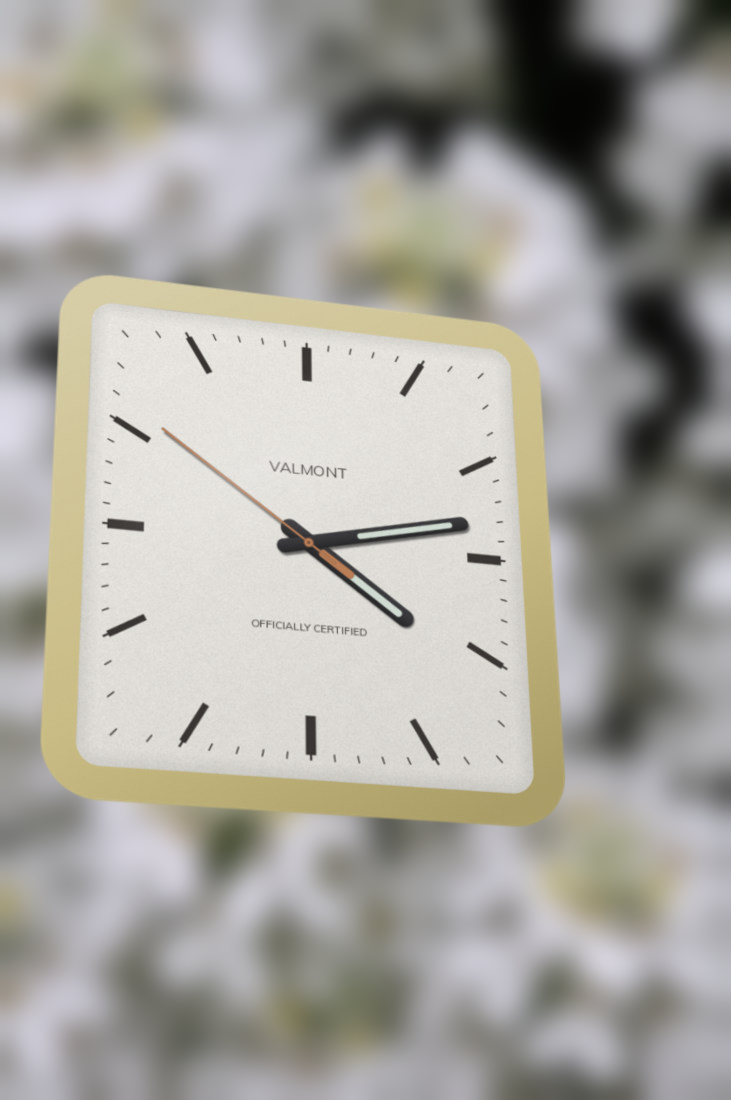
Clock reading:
4 h 12 min 51 s
